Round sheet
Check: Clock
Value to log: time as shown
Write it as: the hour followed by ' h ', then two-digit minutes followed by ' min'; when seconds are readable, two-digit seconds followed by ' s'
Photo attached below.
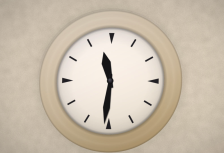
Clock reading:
11 h 31 min
